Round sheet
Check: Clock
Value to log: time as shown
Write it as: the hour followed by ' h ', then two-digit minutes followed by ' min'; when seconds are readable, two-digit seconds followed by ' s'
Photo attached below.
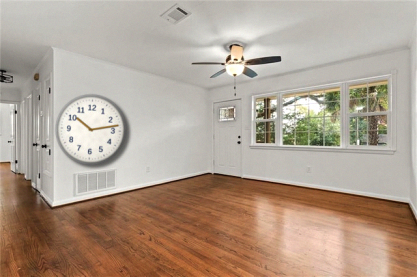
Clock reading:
10 h 13 min
